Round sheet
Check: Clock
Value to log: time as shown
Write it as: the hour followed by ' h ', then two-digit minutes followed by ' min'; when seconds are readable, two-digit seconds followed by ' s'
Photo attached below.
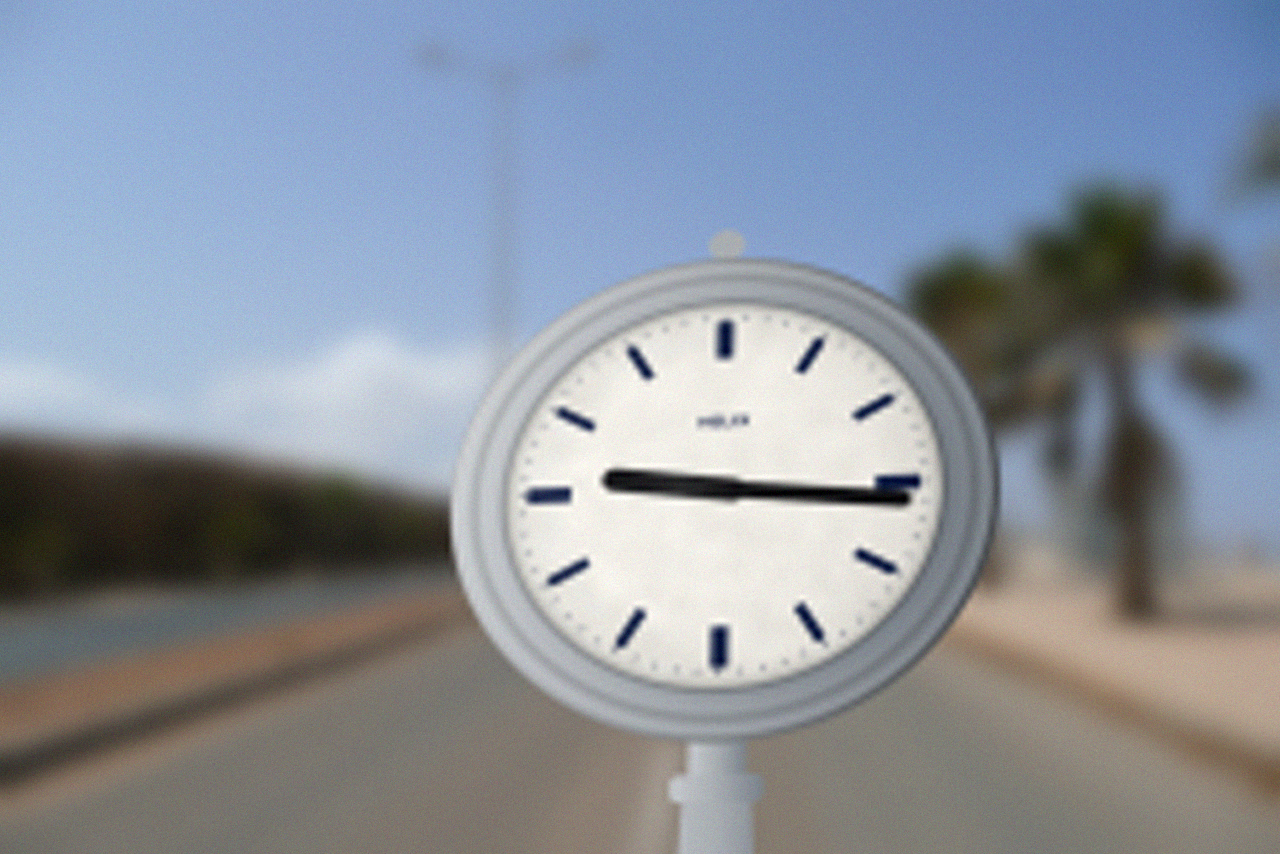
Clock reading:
9 h 16 min
